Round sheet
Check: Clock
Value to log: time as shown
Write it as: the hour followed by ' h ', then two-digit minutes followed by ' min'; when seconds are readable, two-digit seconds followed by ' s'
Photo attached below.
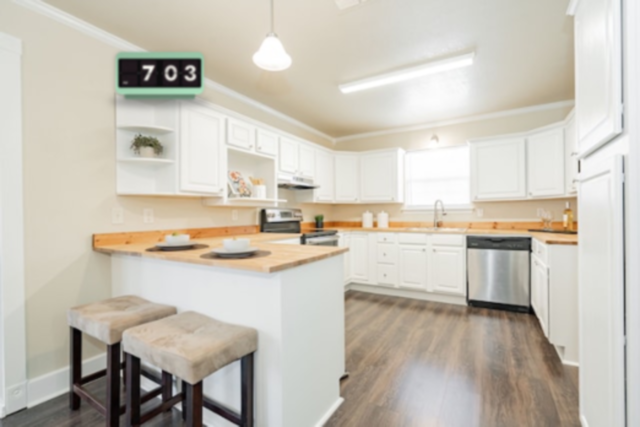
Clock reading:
7 h 03 min
